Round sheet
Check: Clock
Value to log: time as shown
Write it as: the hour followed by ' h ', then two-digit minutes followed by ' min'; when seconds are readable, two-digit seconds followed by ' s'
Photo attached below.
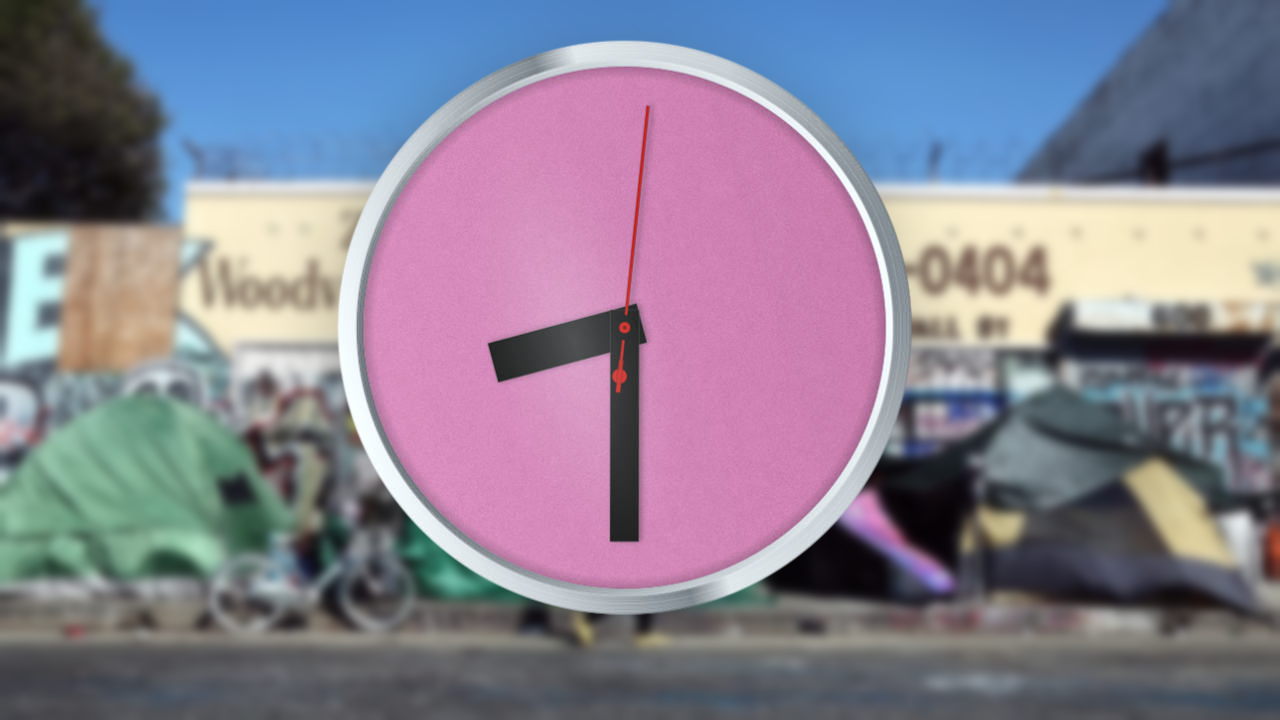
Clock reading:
8 h 30 min 01 s
